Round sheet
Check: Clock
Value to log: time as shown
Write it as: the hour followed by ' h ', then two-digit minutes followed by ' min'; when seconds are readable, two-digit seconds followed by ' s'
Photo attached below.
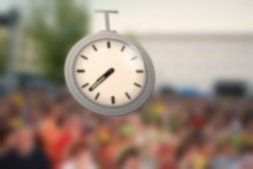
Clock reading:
7 h 38 min
